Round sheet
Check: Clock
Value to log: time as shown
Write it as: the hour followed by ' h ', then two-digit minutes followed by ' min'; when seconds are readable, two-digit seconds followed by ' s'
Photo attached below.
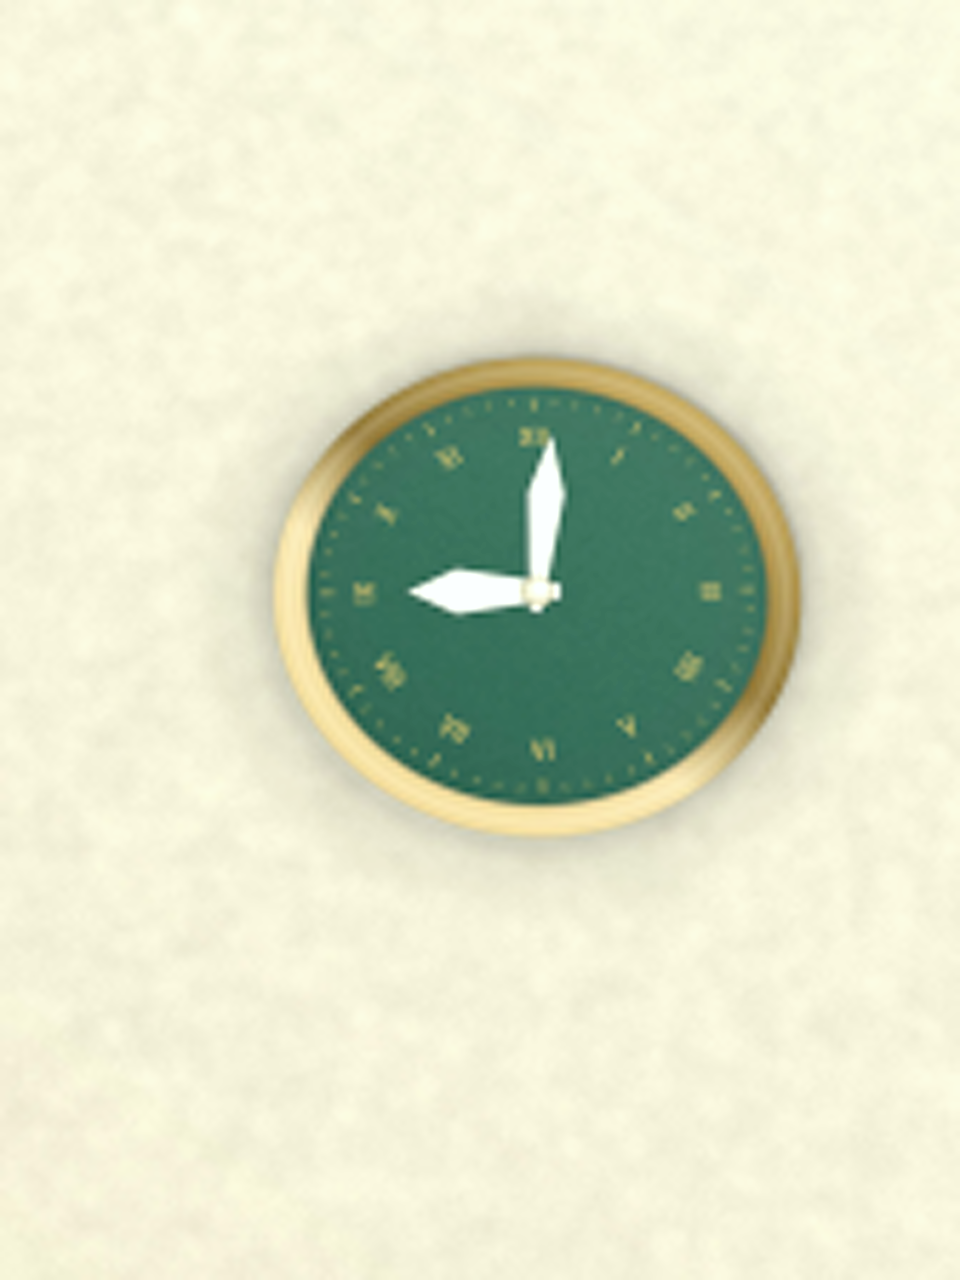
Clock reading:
9 h 01 min
